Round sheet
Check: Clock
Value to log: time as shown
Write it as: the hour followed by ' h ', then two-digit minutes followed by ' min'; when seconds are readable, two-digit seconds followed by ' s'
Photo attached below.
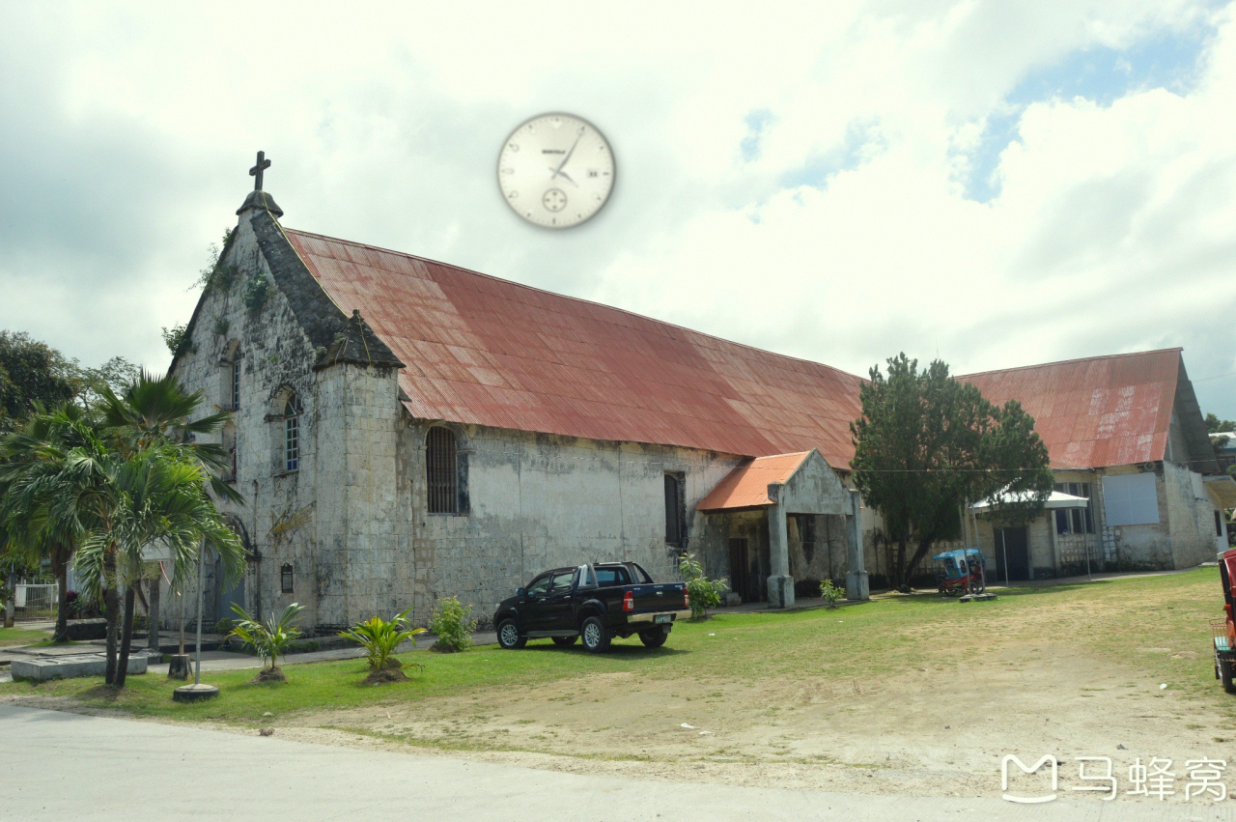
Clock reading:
4 h 05 min
